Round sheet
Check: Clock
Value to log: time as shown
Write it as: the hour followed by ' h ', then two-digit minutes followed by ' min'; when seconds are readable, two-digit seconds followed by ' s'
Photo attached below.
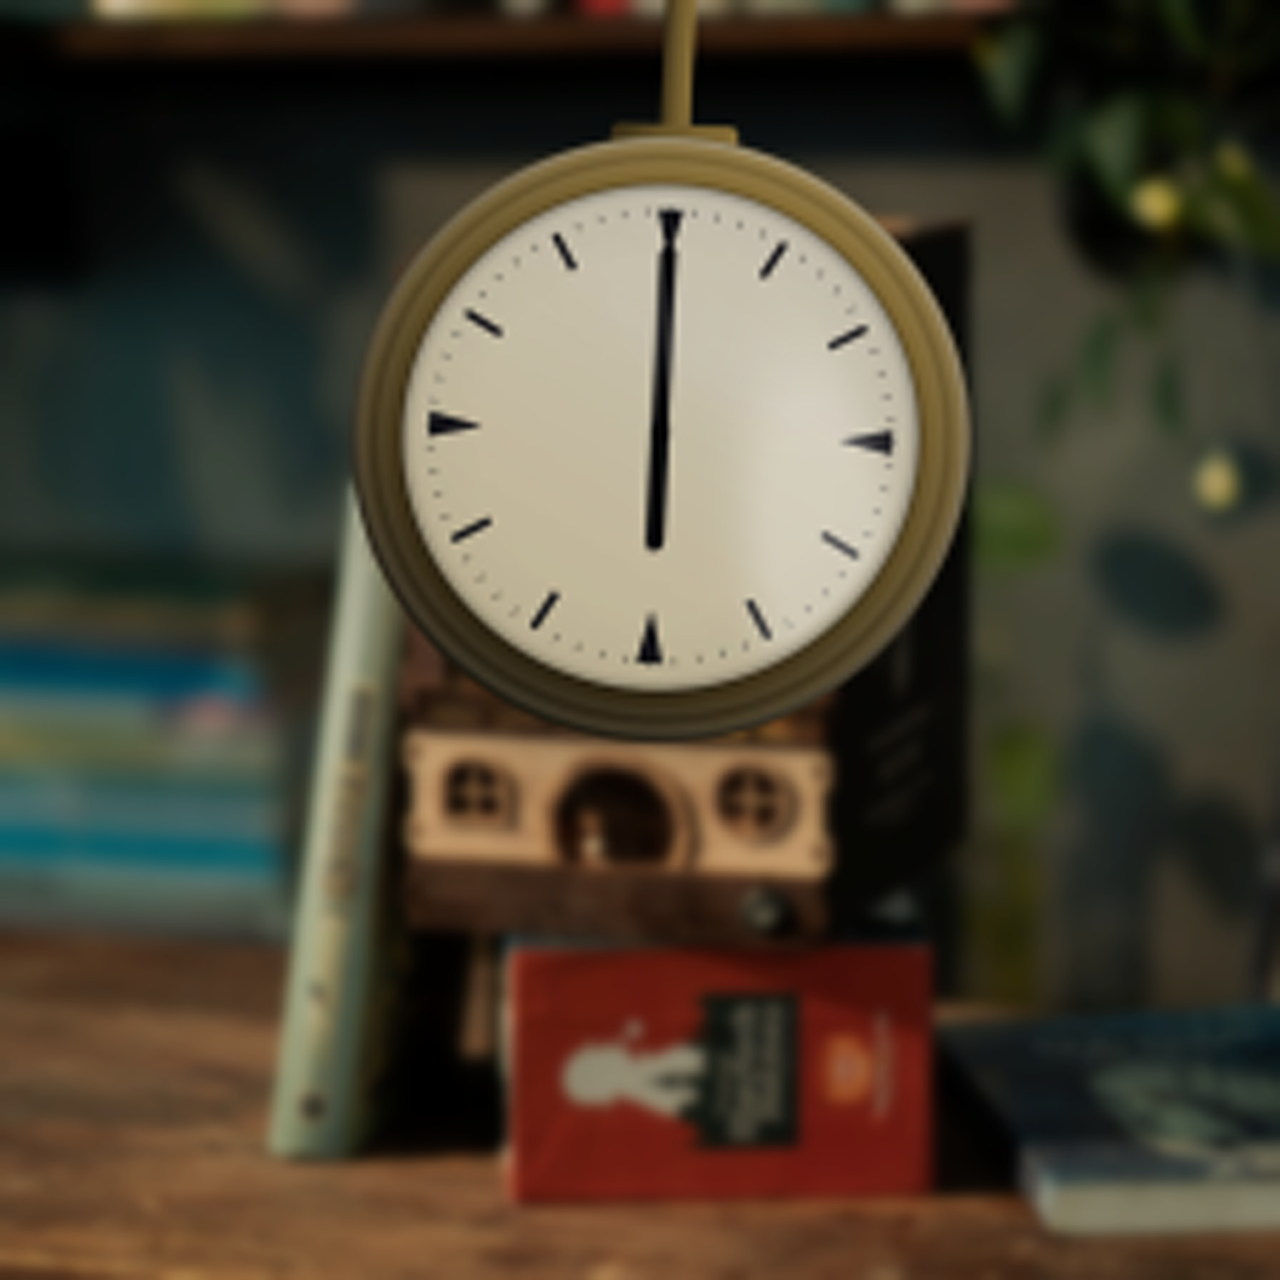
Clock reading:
6 h 00 min
